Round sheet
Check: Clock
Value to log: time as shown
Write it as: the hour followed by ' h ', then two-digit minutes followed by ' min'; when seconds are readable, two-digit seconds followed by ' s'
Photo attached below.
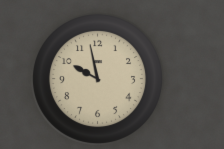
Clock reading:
9 h 58 min
